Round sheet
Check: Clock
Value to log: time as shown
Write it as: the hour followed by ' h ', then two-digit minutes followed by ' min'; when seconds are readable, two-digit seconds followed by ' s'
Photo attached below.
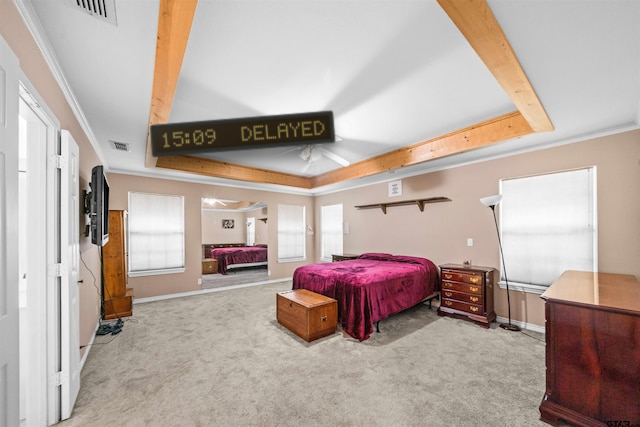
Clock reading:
15 h 09 min
